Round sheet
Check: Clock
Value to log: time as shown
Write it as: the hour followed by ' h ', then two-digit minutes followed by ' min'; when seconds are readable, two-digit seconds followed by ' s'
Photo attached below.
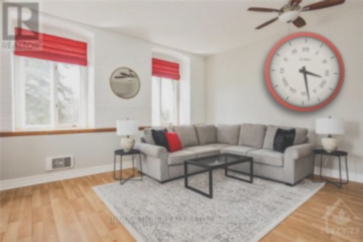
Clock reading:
3 h 28 min
